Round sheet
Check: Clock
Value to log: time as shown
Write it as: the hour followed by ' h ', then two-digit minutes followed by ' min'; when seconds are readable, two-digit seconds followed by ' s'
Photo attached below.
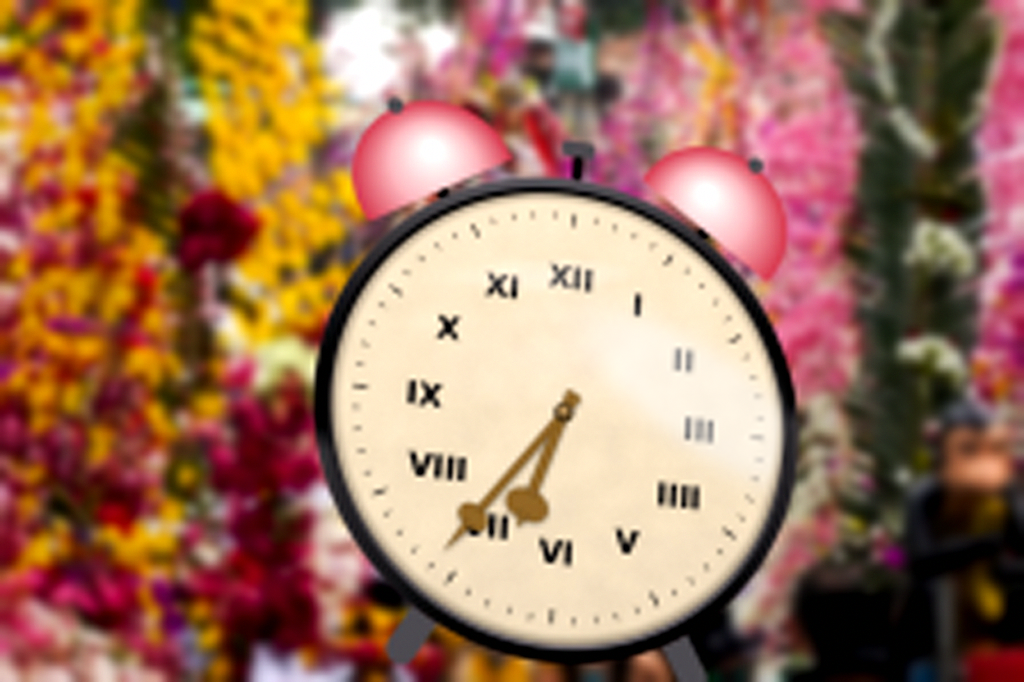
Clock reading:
6 h 36 min
